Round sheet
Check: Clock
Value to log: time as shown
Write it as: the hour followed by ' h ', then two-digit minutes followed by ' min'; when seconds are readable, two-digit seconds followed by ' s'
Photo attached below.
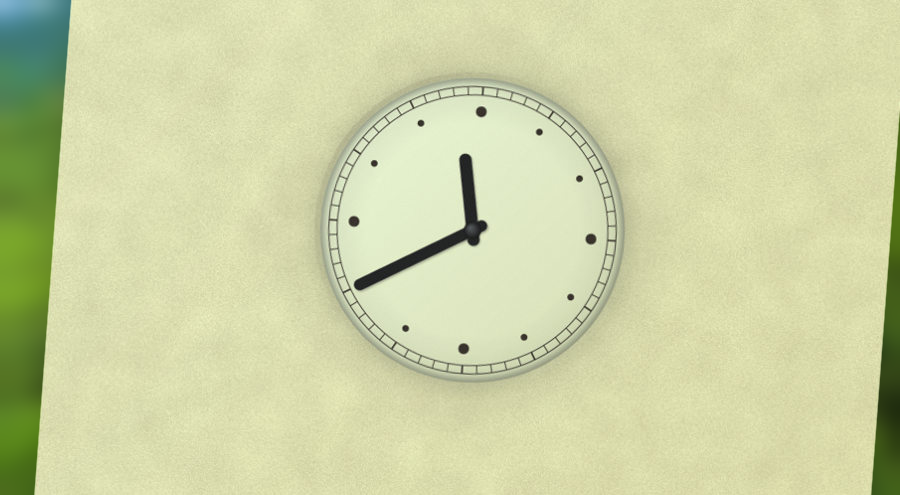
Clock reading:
11 h 40 min
